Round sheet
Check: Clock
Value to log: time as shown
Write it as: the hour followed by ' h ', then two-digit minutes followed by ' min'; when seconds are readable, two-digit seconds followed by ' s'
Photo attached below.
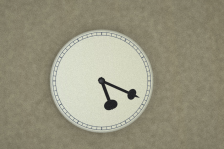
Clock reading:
5 h 19 min
